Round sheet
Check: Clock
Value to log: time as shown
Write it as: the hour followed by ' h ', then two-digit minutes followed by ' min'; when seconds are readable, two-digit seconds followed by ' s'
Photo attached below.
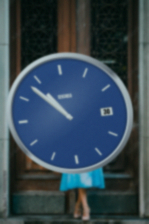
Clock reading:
10 h 53 min
